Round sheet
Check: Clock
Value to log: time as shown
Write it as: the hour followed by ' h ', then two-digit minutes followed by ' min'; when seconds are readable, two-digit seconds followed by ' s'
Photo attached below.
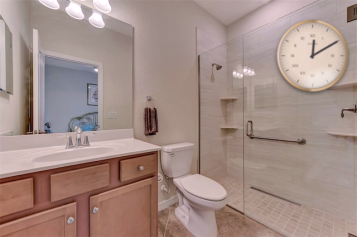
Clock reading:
12 h 10 min
